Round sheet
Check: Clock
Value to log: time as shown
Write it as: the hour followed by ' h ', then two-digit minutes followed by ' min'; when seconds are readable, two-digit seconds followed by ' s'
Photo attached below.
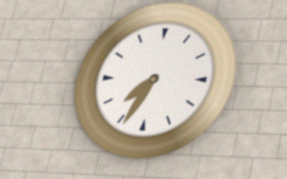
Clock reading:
7 h 34 min
